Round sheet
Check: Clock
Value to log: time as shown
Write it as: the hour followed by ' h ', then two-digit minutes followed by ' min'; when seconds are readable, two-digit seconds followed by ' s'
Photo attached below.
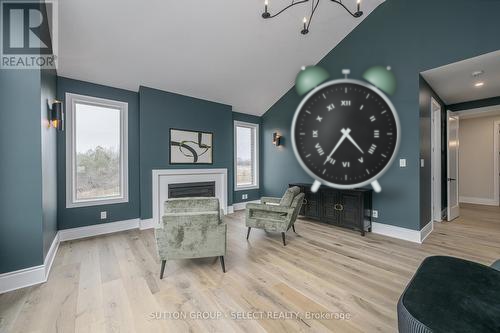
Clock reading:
4 h 36 min
